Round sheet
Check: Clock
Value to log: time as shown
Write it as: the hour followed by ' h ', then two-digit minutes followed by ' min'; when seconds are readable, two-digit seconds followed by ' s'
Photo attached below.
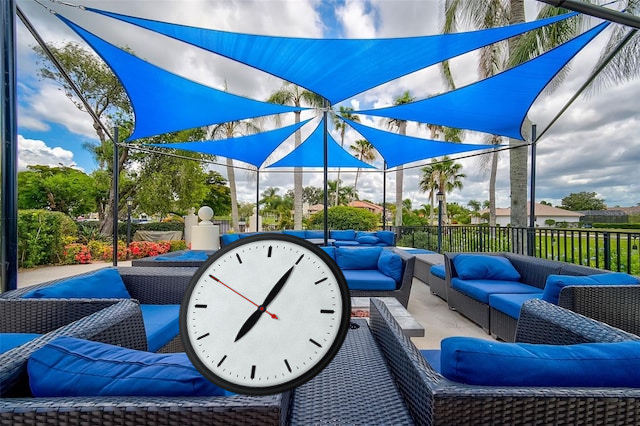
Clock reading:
7 h 04 min 50 s
